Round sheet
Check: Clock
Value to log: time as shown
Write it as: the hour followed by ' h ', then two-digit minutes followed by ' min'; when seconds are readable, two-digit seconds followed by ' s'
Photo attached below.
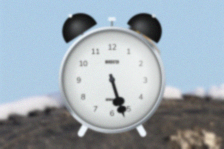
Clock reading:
5 h 27 min
